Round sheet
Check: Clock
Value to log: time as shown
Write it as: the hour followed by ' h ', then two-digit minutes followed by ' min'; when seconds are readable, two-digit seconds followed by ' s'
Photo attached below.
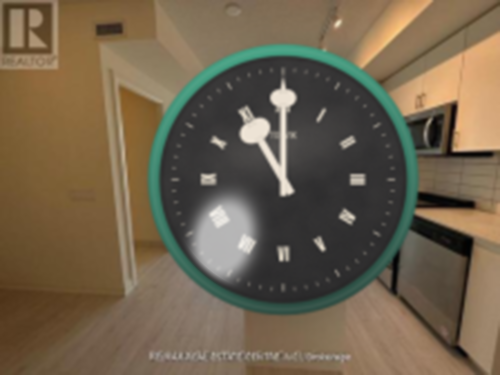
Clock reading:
11 h 00 min
